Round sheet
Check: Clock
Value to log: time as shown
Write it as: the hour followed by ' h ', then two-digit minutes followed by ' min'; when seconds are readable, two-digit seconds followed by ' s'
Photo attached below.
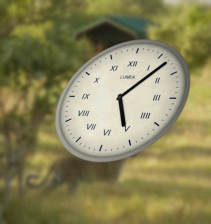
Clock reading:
5 h 07 min
